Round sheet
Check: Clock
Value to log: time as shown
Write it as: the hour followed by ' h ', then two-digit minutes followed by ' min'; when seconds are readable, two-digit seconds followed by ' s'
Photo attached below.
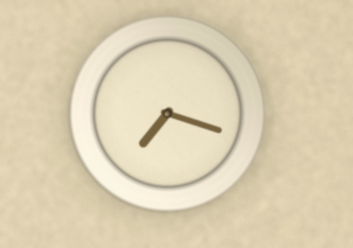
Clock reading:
7 h 18 min
